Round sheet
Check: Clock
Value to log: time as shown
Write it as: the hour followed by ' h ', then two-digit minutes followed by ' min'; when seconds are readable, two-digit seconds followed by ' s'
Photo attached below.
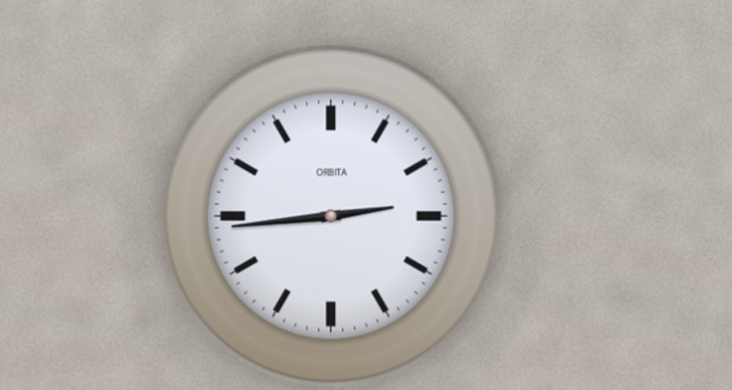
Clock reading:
2 h 44 min
